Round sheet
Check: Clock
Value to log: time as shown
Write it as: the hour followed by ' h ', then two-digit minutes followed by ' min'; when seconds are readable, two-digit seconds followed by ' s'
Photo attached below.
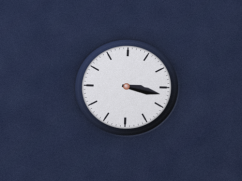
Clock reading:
3 h 17 min
